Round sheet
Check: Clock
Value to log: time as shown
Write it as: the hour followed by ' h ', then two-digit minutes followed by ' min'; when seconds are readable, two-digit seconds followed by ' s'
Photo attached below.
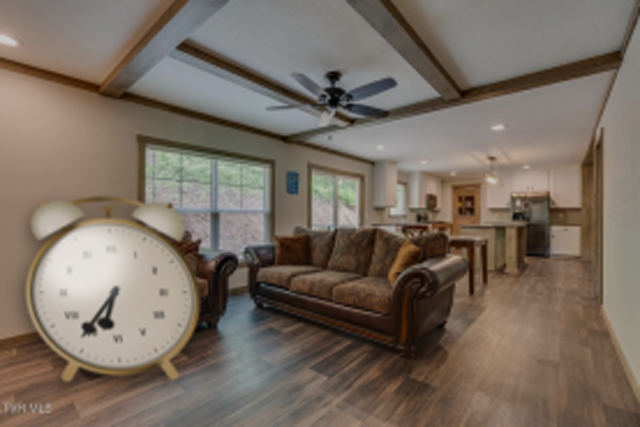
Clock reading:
6 h 36 min
